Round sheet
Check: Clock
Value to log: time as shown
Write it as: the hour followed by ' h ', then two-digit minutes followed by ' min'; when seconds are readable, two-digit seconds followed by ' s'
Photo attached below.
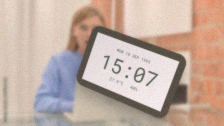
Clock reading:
15 h 07 min
